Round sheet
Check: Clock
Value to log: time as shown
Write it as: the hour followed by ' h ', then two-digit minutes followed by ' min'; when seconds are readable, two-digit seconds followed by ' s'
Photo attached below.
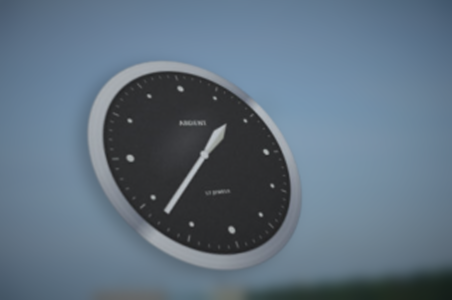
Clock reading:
1 h 38 min
